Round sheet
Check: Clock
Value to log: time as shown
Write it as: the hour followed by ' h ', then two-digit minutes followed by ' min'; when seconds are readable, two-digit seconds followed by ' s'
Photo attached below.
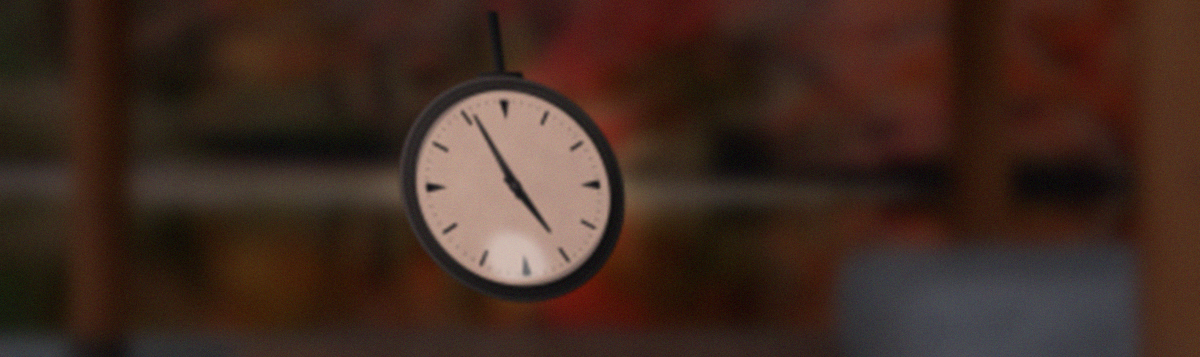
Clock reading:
4 h 56 min
